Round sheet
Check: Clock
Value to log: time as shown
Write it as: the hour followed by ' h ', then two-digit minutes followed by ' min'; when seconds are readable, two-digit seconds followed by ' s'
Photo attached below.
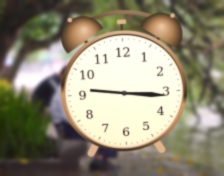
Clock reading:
9 h 16 min
